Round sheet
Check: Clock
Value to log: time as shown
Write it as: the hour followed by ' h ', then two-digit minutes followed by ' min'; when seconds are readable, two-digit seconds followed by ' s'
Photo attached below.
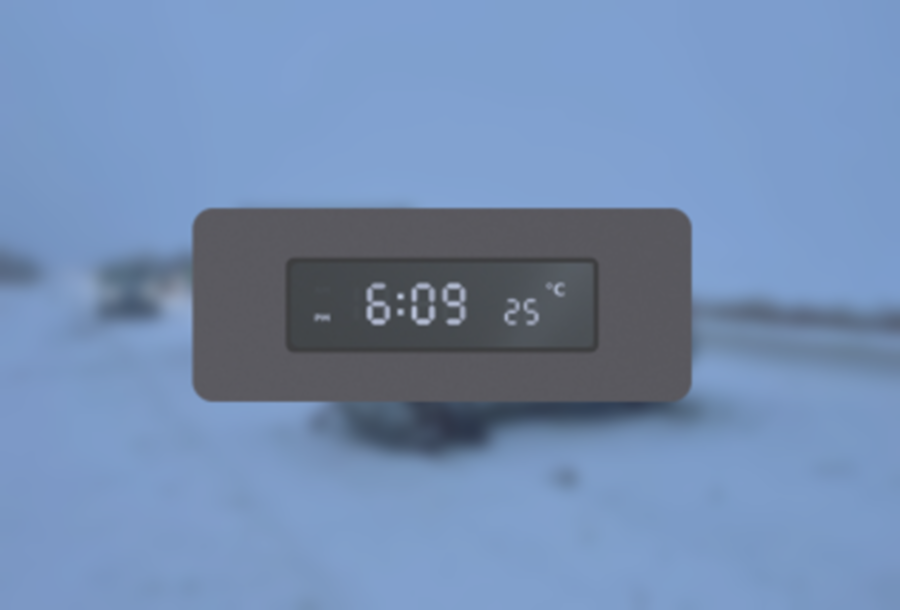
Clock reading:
6 h 09 min
